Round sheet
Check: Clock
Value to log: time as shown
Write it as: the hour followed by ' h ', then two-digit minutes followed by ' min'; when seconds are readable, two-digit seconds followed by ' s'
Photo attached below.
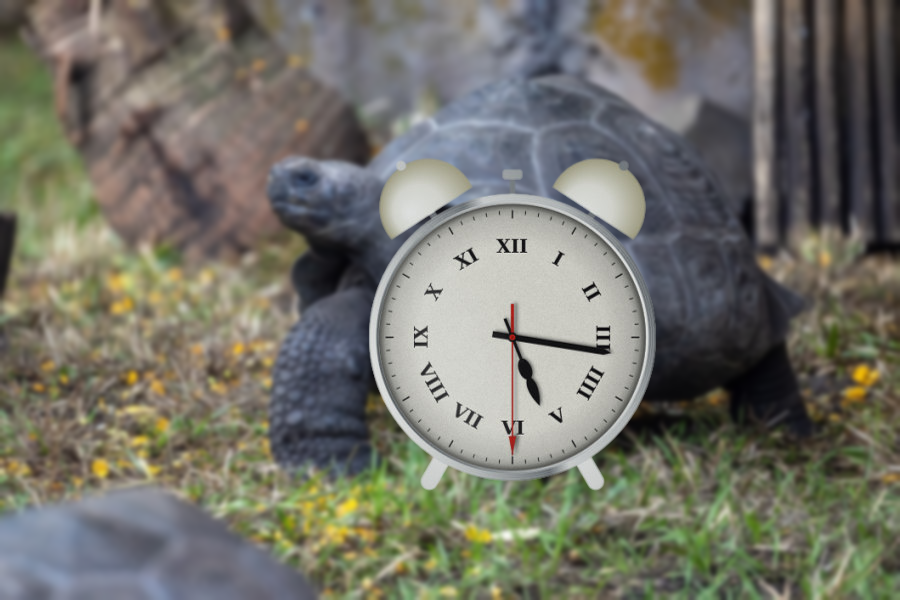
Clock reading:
5 h 16 min 30 s
